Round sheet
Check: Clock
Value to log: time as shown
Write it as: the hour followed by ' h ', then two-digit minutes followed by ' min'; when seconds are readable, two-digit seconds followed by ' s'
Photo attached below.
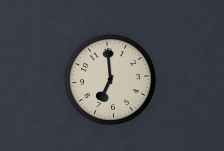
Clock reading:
7 h 00 min
